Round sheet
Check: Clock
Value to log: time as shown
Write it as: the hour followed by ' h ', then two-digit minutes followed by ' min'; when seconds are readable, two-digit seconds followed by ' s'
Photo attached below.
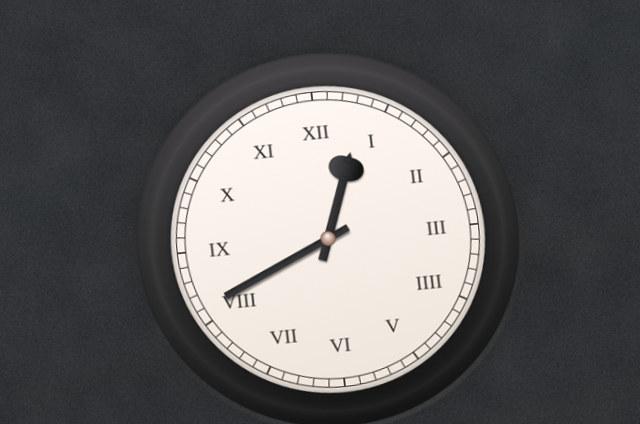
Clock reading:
12 h 41 min
